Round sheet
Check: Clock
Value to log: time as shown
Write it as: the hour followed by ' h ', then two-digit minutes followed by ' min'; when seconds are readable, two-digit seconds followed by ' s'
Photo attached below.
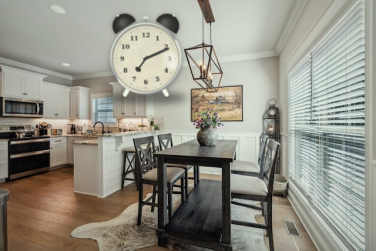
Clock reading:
7 h 11 min
